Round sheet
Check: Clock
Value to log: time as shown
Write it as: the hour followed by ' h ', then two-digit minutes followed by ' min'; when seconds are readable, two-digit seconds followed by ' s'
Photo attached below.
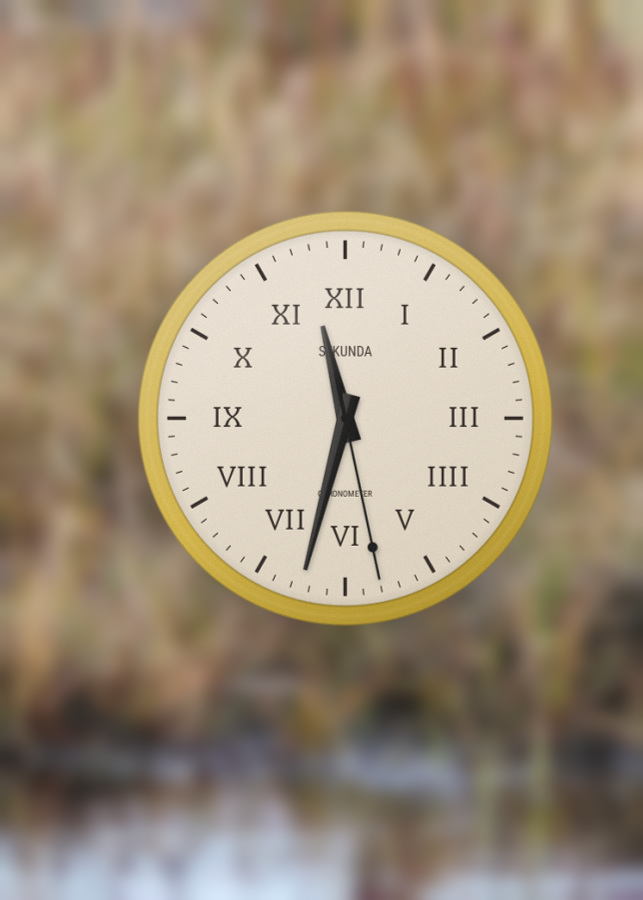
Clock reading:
11 h 32 min 28 s
